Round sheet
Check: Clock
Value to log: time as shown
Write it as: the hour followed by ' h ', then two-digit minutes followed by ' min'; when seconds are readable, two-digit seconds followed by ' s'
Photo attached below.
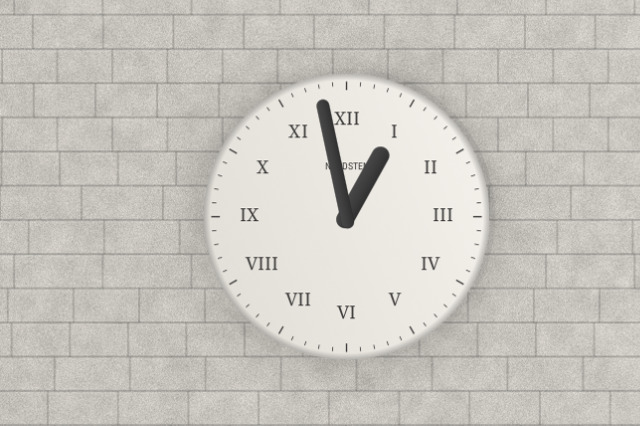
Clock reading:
12 h 58 min
